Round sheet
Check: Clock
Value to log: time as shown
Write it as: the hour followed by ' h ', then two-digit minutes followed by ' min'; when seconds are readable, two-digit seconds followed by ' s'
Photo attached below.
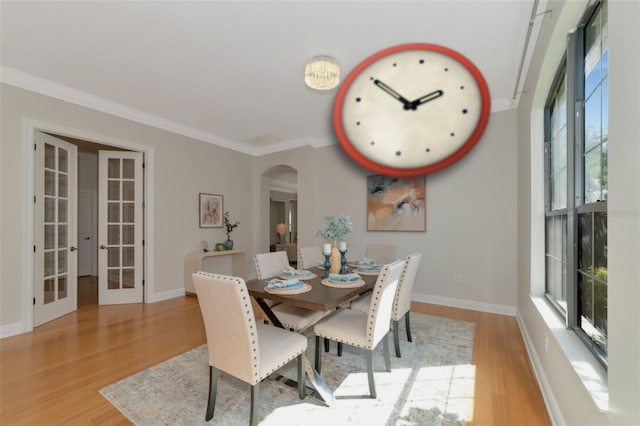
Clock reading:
1 h 50 min
